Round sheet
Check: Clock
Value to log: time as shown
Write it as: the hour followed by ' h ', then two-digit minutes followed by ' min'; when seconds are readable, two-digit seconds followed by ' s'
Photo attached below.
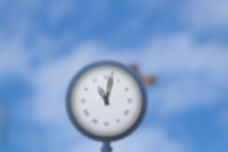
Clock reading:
11 h 02 min
